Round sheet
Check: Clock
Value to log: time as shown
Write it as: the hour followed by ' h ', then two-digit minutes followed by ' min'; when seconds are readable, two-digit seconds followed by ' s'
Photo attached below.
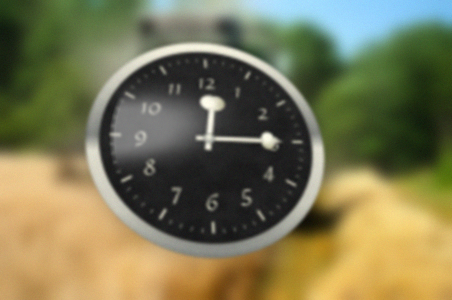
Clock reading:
12 h 15 min
